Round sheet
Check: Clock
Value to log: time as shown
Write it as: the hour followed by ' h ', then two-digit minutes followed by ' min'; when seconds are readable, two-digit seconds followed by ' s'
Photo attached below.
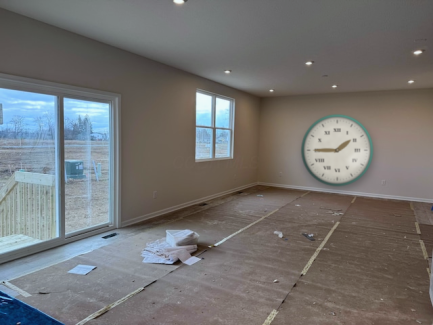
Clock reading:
1 h 45 min
